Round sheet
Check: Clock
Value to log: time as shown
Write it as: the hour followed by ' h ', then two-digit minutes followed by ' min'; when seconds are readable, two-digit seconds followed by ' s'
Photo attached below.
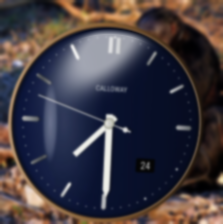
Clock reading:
7 h 29 min 48 s
